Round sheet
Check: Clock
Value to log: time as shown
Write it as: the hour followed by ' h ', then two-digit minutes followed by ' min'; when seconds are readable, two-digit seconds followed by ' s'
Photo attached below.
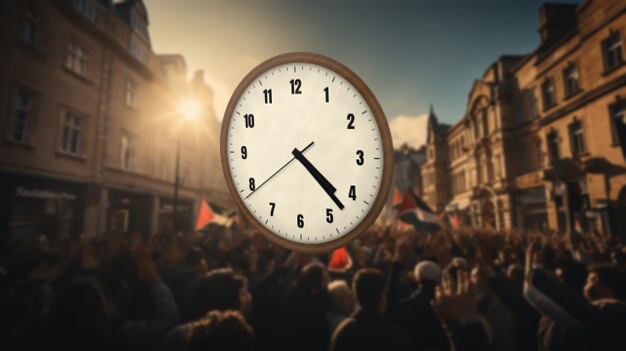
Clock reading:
4 h 22 min 39 s
